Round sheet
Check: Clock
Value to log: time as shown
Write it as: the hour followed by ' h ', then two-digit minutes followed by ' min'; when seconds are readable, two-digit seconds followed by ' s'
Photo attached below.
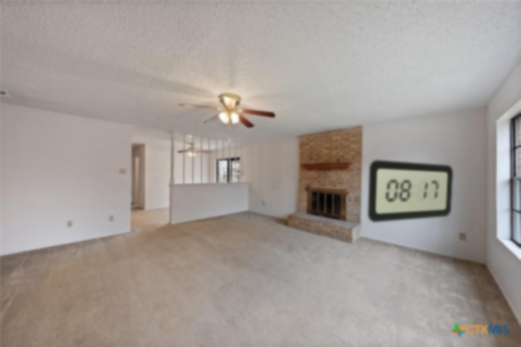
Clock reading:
8 h 17 min
